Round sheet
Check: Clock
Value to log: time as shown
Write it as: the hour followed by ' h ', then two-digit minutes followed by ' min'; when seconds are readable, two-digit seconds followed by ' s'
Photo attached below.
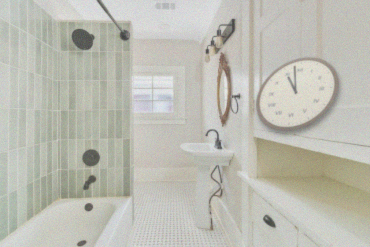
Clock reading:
10 h 58 min
